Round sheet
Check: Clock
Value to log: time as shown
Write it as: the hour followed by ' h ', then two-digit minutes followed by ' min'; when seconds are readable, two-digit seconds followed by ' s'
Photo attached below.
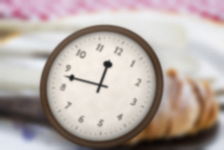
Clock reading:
11 h 43 min
